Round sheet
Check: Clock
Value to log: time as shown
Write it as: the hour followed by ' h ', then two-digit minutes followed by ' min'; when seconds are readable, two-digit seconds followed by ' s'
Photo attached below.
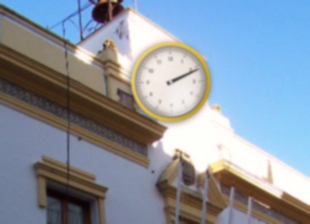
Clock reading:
2 h 11 min
